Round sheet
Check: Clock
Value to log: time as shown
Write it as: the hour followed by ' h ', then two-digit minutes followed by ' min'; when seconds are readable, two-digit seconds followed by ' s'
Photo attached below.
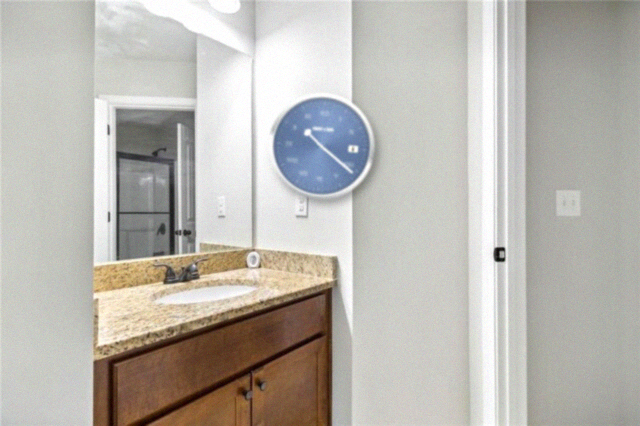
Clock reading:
10 h 21 min
